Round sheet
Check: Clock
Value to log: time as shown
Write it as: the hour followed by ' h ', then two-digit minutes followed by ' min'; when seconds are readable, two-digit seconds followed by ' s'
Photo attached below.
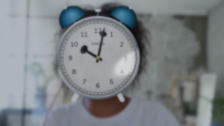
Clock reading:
10 h 02 min
